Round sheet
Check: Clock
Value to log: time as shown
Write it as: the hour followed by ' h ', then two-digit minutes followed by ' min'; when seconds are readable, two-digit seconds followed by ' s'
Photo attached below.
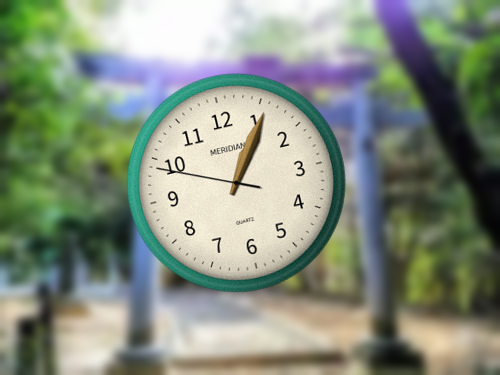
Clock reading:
1 h 05 min 49 s
